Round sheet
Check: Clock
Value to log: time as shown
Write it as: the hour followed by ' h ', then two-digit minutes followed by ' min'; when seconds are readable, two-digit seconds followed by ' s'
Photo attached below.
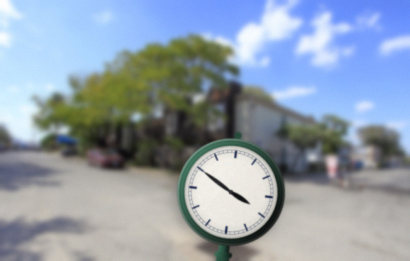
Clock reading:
3 h 50 min
